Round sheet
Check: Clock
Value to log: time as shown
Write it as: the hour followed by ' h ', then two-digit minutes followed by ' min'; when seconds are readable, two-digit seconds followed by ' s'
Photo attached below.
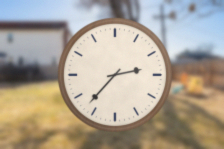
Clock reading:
2 h 37 min
